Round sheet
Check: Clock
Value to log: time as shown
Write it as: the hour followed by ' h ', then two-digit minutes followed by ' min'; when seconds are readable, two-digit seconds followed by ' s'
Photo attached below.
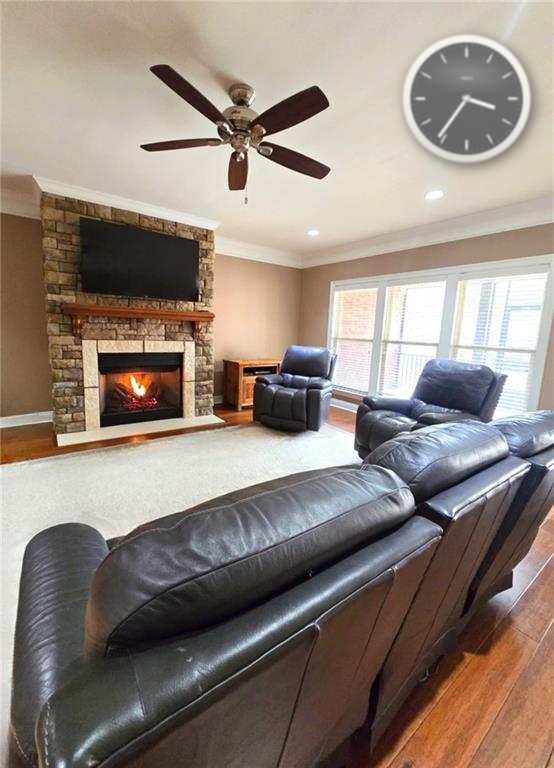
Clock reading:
3 h 36 min
